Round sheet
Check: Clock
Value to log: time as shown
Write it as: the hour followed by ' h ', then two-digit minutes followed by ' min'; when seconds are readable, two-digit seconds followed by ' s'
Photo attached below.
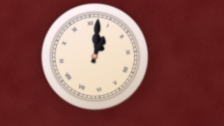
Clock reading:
1 h 02 min
